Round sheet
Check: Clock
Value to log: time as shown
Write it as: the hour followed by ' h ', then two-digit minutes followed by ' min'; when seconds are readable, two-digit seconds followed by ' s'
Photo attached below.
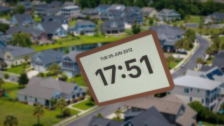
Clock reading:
17 h 51 min
